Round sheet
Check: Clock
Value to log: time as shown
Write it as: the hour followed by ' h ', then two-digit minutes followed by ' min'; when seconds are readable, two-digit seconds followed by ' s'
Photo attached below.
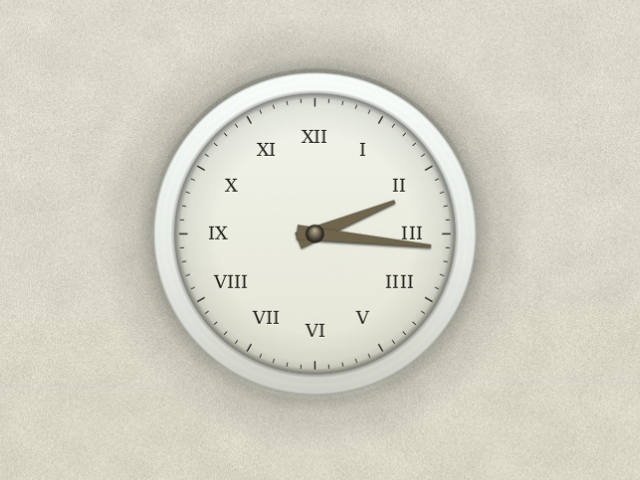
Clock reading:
2 h 16 min
